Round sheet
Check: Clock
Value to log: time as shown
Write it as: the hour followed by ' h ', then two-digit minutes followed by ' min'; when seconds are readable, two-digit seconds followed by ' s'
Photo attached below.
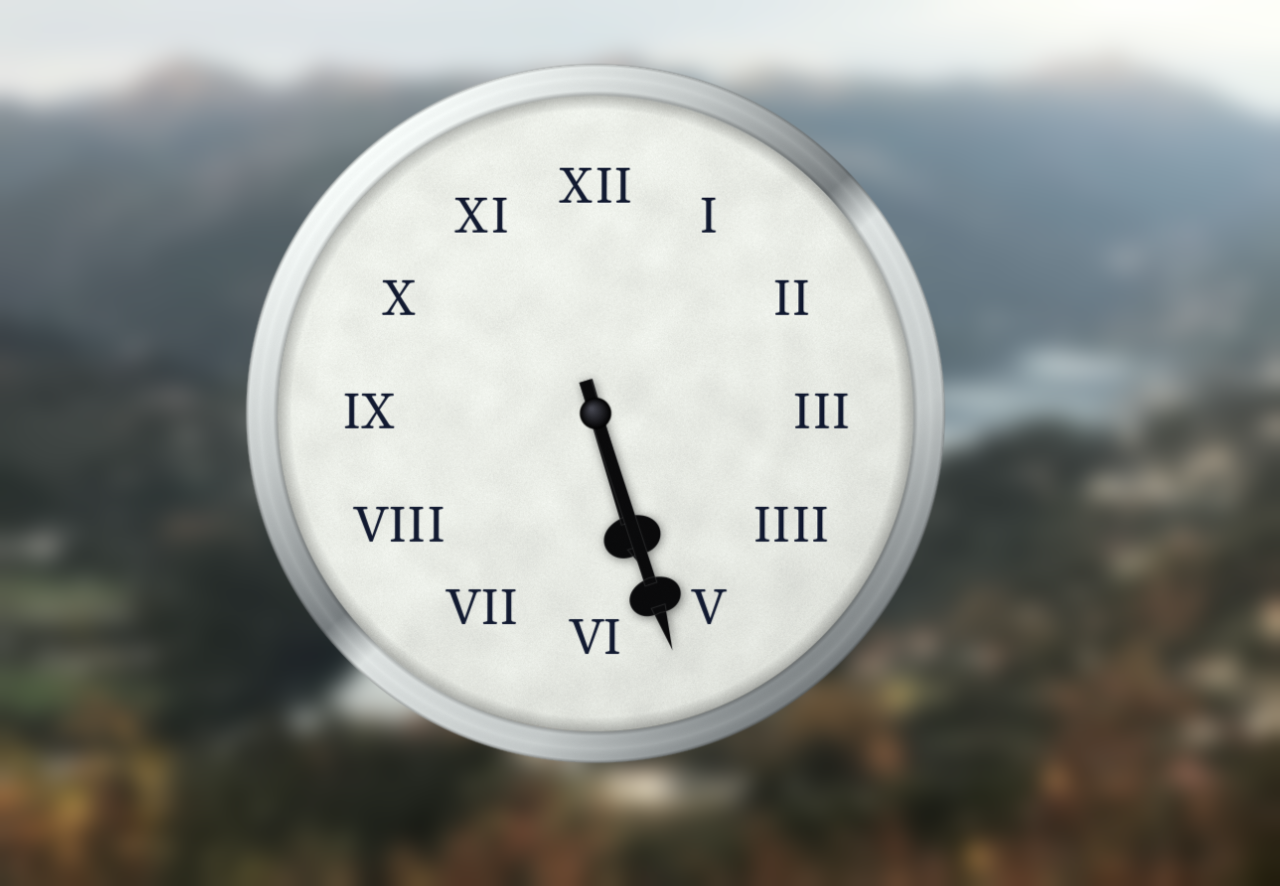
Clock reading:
5 h 27 min
